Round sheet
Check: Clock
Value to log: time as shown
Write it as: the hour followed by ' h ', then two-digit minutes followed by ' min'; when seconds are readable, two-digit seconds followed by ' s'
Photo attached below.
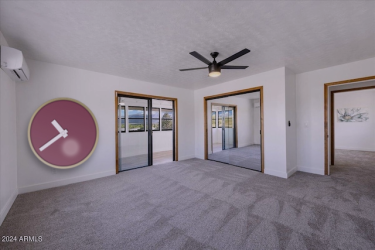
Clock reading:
10 h 39 min
